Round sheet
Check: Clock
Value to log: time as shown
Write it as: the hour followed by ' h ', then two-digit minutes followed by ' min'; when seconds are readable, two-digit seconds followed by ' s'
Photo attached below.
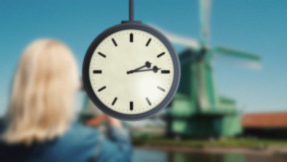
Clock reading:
2 h 14 min
